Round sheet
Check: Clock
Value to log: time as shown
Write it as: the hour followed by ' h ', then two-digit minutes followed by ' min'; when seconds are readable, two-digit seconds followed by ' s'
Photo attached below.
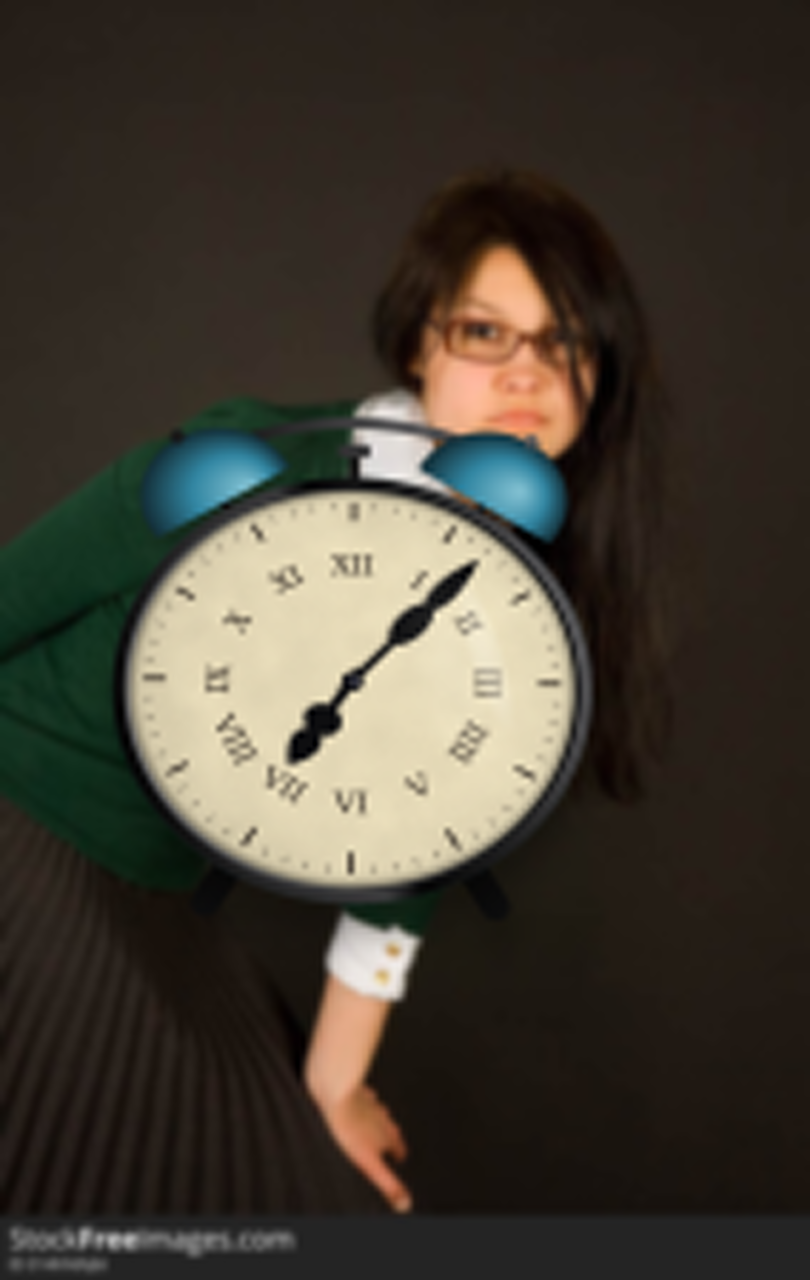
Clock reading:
7 h 07 min
